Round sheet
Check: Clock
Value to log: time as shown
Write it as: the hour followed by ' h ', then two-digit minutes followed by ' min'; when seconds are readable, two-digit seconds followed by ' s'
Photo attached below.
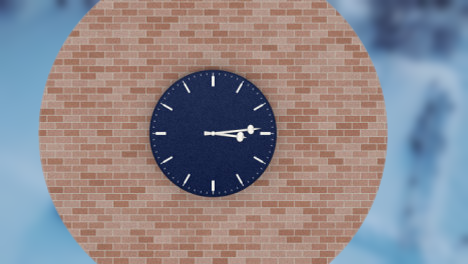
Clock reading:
3 h 14 min
